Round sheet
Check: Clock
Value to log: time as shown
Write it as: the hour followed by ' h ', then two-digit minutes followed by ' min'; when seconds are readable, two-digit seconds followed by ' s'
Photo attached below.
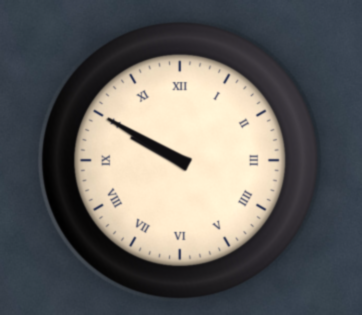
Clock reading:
9 h 50 min
